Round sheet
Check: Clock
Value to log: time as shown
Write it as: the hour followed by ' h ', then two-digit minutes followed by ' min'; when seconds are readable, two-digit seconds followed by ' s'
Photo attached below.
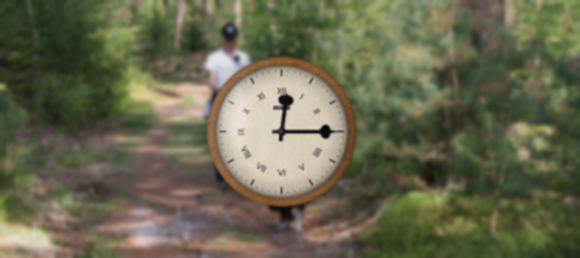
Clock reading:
12 h 15 min
